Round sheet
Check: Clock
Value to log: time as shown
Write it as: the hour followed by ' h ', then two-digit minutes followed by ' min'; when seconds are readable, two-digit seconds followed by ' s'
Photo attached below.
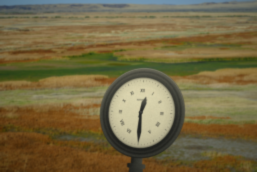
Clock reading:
12 h 30 min
